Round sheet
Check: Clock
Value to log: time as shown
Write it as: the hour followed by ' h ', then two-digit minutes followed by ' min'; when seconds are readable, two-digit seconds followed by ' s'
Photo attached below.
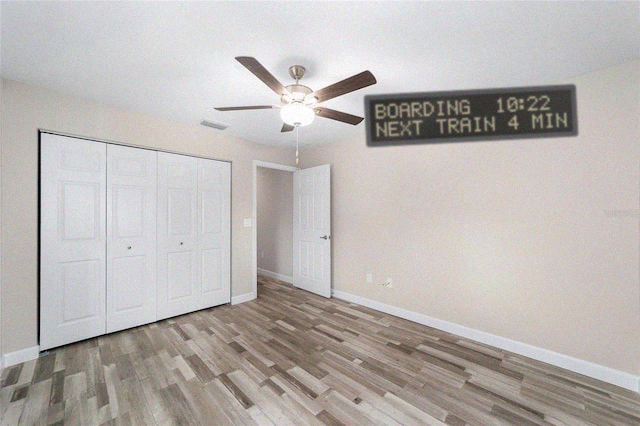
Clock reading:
10 h 22 min
